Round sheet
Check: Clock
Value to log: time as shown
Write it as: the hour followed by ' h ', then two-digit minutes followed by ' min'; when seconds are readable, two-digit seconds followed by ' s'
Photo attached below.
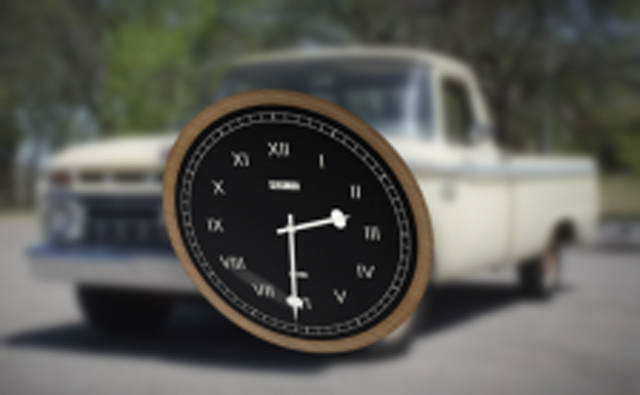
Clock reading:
2 h 31 min
